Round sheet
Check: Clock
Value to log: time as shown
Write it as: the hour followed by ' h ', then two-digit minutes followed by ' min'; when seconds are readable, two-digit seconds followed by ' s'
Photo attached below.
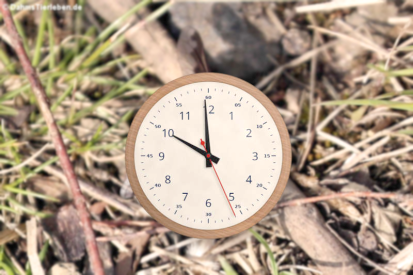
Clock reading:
9 h 59 min 26 s
